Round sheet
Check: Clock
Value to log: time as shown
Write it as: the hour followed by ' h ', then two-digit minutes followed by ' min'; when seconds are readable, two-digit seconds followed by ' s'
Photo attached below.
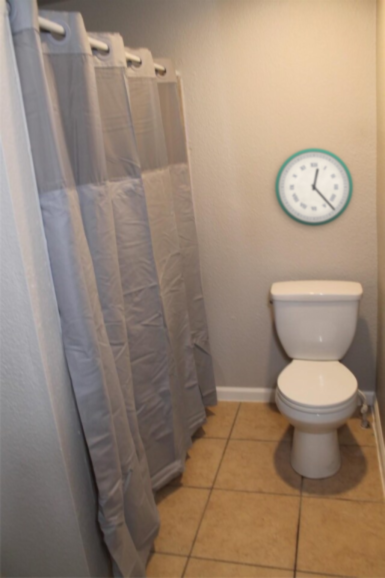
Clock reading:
12 h 23 min
